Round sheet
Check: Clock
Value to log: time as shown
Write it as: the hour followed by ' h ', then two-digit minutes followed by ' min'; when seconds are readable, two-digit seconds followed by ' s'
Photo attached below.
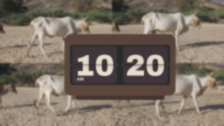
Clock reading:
10 h 20 min
